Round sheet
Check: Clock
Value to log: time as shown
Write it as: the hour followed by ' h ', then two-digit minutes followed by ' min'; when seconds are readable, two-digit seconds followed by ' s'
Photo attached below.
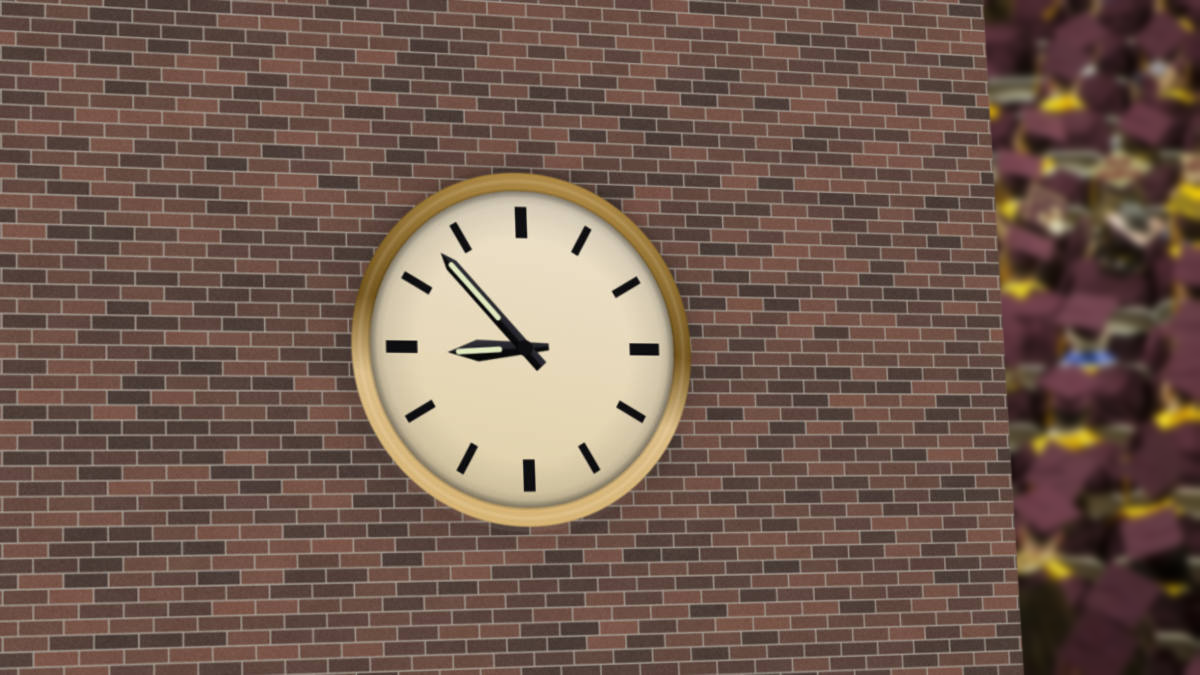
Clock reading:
8 h 53 min
